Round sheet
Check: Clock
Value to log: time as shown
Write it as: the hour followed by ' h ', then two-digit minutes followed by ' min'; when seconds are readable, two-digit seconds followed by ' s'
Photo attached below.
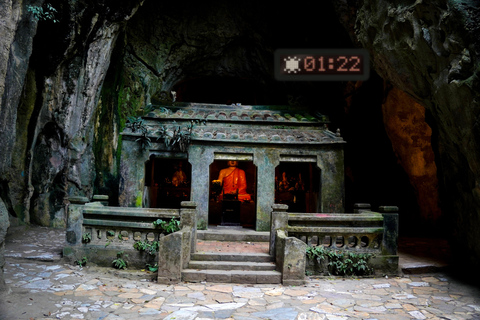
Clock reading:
1 h 22 min
